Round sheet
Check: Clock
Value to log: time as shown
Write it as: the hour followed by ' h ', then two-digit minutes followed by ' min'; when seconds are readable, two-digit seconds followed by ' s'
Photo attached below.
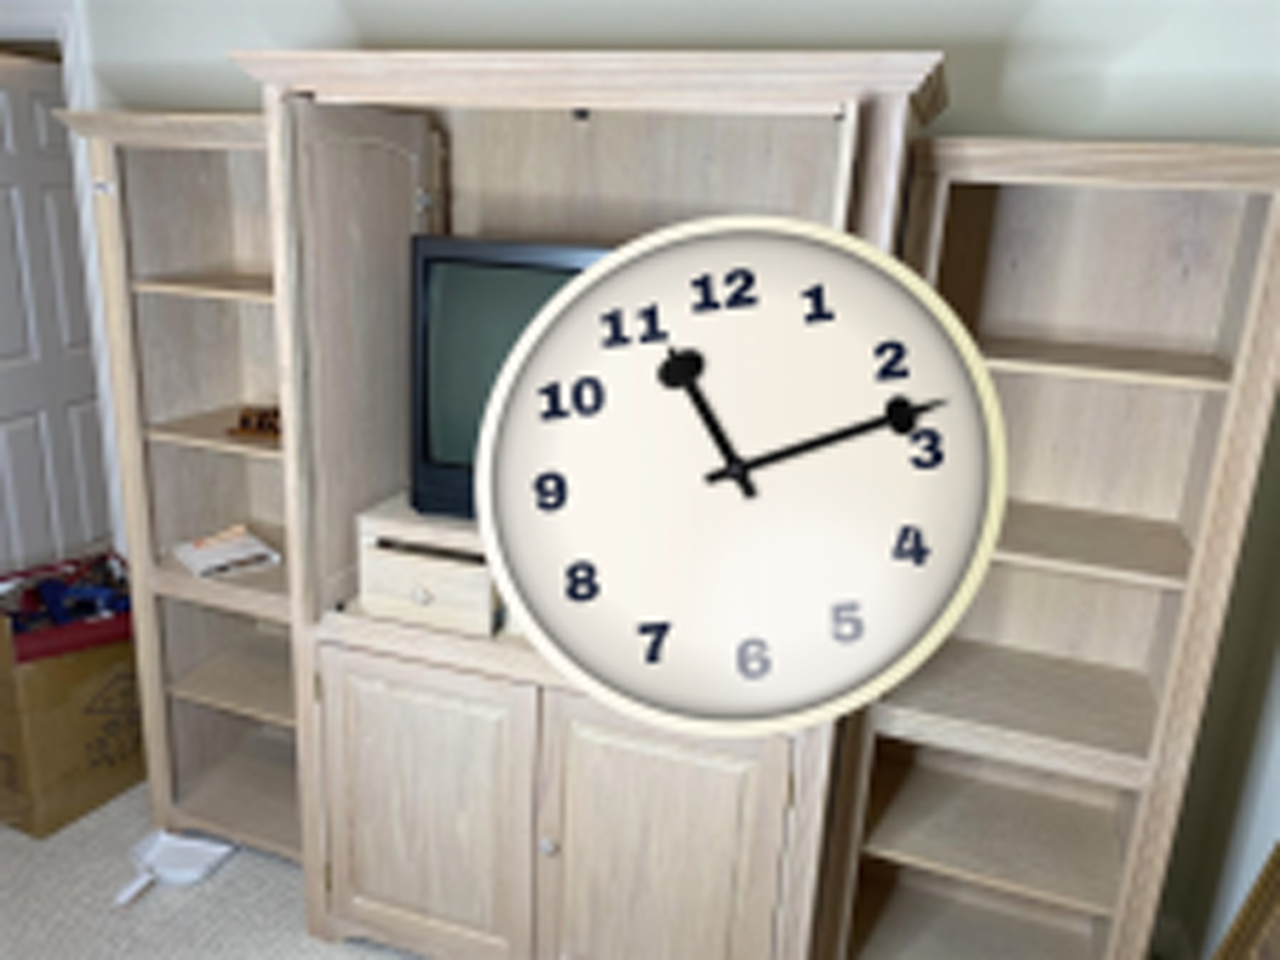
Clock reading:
11 h 13 min
